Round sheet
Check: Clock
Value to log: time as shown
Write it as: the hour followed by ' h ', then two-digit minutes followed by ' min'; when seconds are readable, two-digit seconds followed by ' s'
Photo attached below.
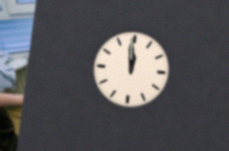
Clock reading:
11 h 59 min
